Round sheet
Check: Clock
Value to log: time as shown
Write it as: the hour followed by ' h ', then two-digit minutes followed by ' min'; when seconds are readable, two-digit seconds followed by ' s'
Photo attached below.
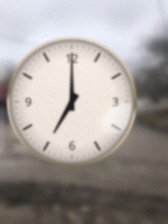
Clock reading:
7 h 00 min
